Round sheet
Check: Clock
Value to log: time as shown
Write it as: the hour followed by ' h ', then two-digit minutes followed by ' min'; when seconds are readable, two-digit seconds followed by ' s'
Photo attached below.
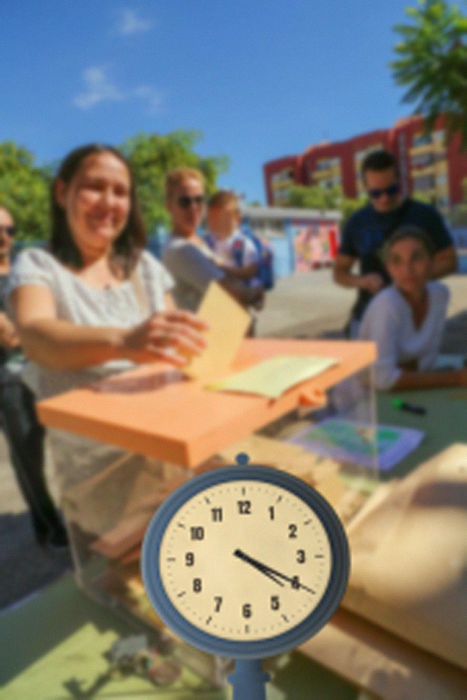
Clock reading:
4 h 20 min
